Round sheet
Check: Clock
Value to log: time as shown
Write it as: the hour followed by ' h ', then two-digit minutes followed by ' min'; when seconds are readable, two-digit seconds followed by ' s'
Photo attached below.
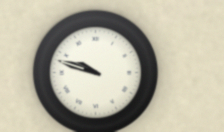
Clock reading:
9 h 48 min
